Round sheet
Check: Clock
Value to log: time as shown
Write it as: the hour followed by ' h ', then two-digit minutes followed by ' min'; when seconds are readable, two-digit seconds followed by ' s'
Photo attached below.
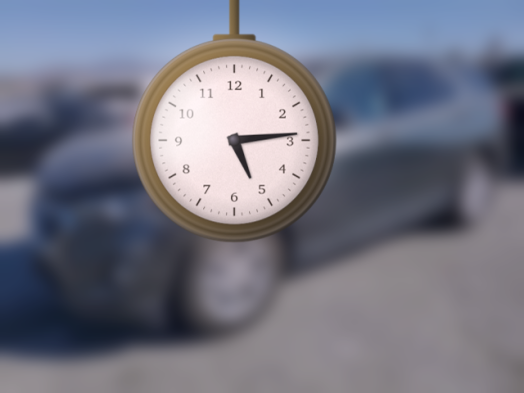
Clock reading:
5 h 14 min
